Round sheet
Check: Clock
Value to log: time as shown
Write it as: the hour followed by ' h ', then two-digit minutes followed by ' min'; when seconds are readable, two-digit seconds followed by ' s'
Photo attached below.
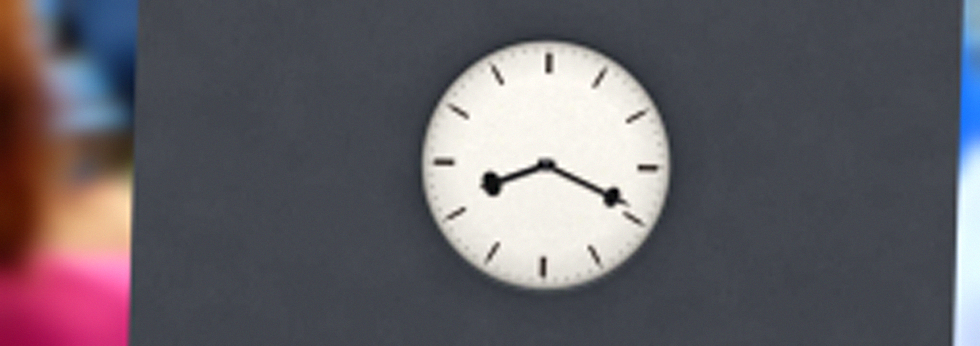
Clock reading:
8 h 19 min
